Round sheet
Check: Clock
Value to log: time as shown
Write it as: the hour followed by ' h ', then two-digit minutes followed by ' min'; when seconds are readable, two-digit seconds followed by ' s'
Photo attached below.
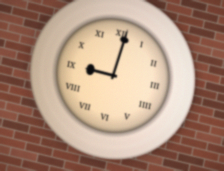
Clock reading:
9 h 01 min
